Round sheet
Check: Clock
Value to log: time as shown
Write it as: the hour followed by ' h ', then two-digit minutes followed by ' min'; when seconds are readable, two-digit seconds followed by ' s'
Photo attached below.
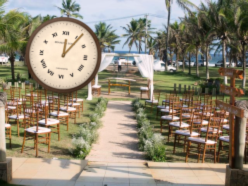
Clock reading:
12 h 06 min
